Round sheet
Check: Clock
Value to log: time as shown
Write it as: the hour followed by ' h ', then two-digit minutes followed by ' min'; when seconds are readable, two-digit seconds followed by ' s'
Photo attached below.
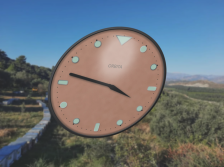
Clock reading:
3 h 47 min
